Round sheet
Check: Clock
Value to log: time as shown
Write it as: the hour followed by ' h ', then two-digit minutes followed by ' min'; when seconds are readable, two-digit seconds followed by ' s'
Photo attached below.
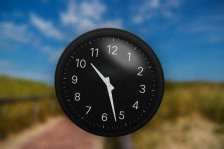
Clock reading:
10 h 27 min
